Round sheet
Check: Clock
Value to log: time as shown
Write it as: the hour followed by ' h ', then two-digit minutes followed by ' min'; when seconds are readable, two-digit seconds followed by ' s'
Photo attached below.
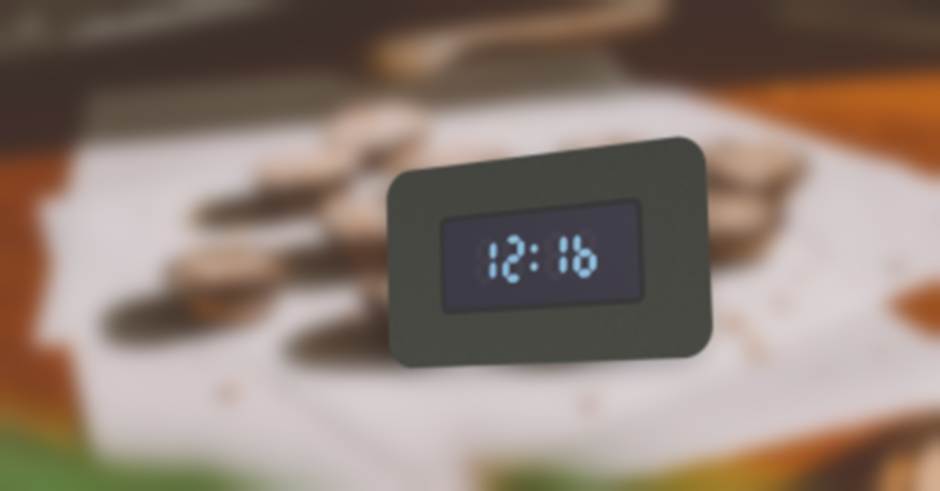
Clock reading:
12 h 16 min
